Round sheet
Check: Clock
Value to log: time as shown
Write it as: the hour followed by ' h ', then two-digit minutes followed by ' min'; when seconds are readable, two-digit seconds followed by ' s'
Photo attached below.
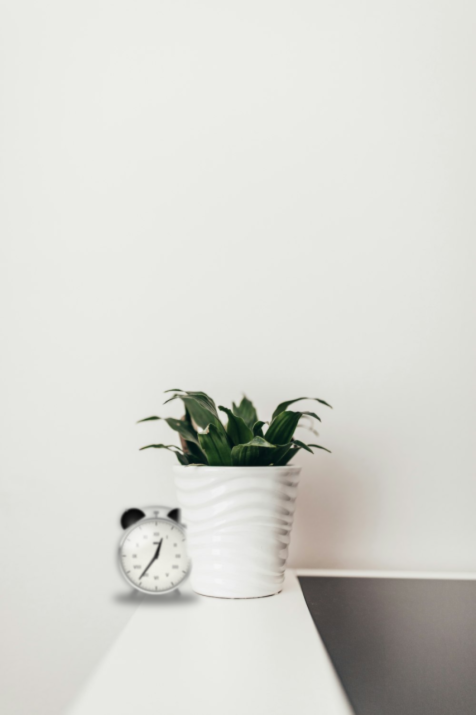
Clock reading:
12 h 36 min
